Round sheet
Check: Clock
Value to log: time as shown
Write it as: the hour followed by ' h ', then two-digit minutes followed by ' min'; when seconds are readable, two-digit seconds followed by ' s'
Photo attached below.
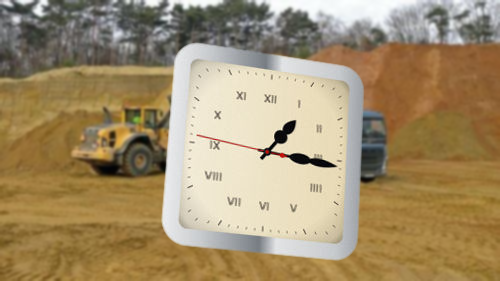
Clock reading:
1 h 15 min 46 s
